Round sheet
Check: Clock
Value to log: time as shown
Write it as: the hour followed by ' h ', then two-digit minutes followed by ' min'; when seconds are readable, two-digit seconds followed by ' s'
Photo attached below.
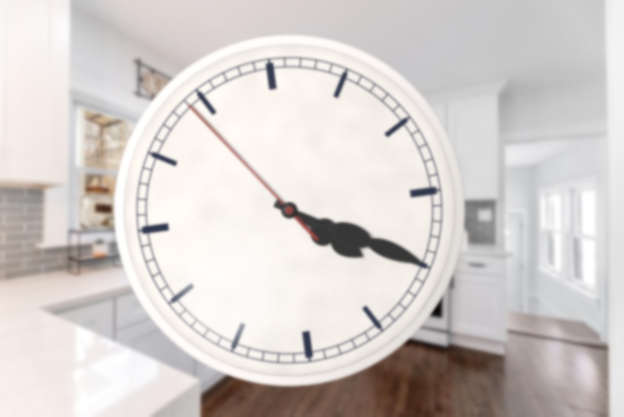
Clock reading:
4 h 19 min 54 s
